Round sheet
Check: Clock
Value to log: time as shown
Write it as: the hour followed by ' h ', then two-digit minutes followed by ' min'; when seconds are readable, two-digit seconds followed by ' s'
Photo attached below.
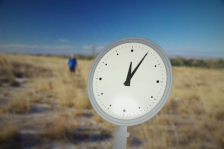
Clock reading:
12 h 05 min
